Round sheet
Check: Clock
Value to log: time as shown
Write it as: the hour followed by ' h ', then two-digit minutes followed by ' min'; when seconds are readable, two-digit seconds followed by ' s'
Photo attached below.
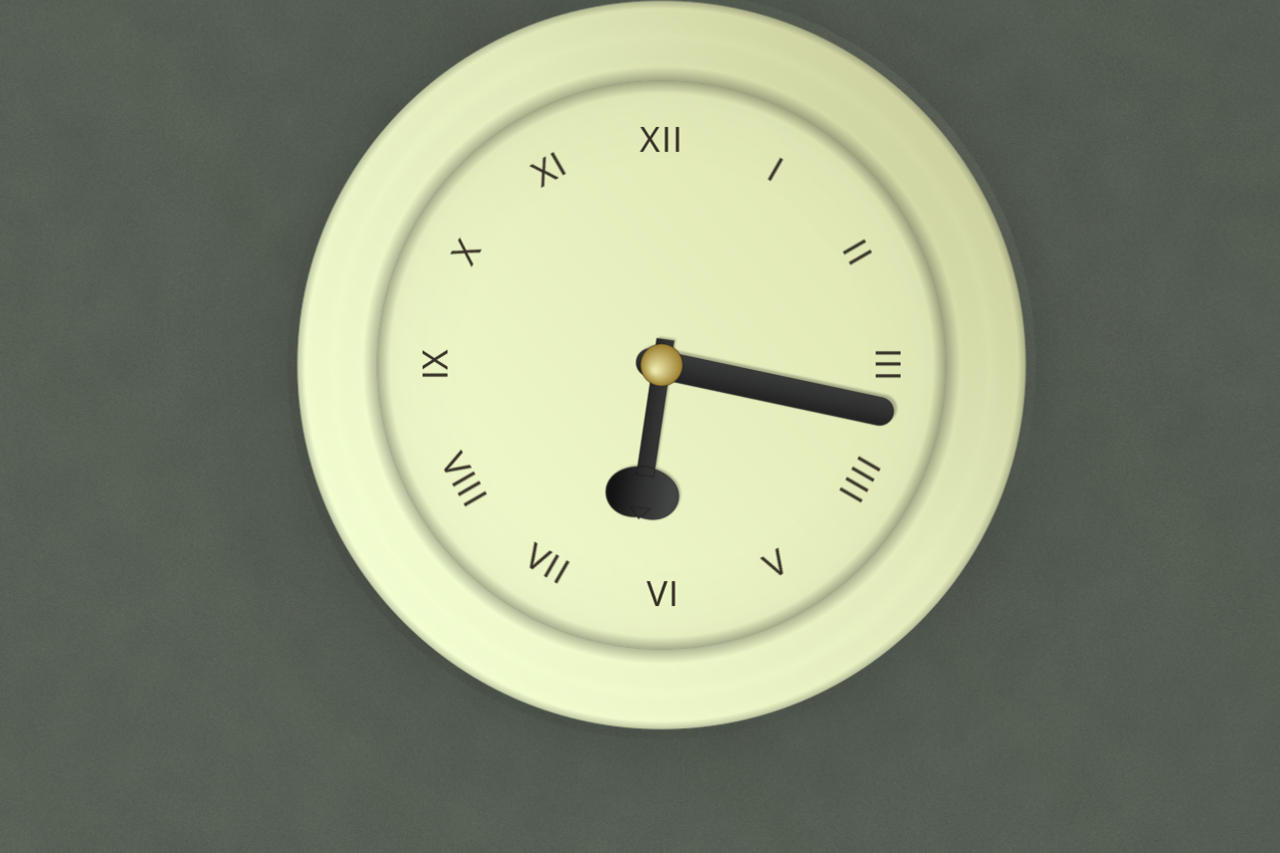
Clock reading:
6 h 17 min
